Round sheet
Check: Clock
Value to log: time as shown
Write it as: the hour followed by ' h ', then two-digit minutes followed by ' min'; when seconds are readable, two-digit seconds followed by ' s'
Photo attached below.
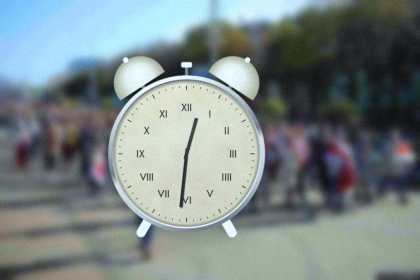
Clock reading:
12 h 31 min
